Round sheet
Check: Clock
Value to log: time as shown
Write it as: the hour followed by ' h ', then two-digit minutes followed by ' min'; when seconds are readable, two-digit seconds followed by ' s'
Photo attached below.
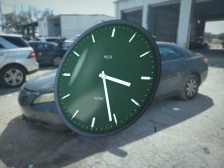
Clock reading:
3 h 26 min
